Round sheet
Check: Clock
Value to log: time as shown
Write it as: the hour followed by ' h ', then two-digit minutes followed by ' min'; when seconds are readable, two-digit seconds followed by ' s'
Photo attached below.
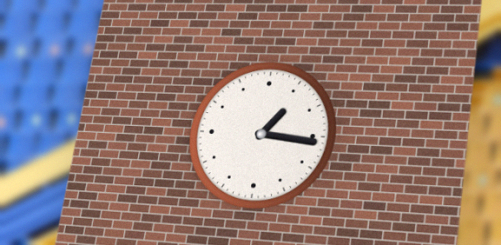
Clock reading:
1 h 16 min
